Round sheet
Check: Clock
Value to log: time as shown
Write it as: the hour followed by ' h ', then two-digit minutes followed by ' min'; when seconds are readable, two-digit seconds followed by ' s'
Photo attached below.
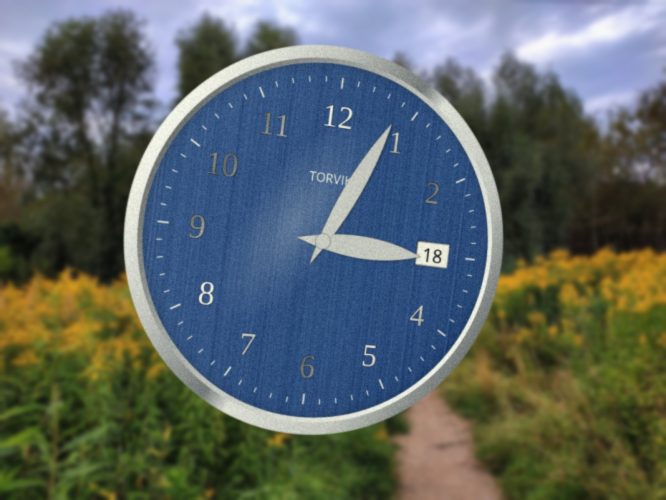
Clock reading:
3 h 04 min
